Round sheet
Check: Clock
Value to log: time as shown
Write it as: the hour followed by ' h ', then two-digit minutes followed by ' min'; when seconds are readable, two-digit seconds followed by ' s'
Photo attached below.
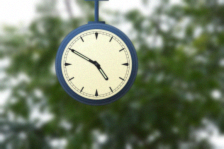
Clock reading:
4 h 50 min
